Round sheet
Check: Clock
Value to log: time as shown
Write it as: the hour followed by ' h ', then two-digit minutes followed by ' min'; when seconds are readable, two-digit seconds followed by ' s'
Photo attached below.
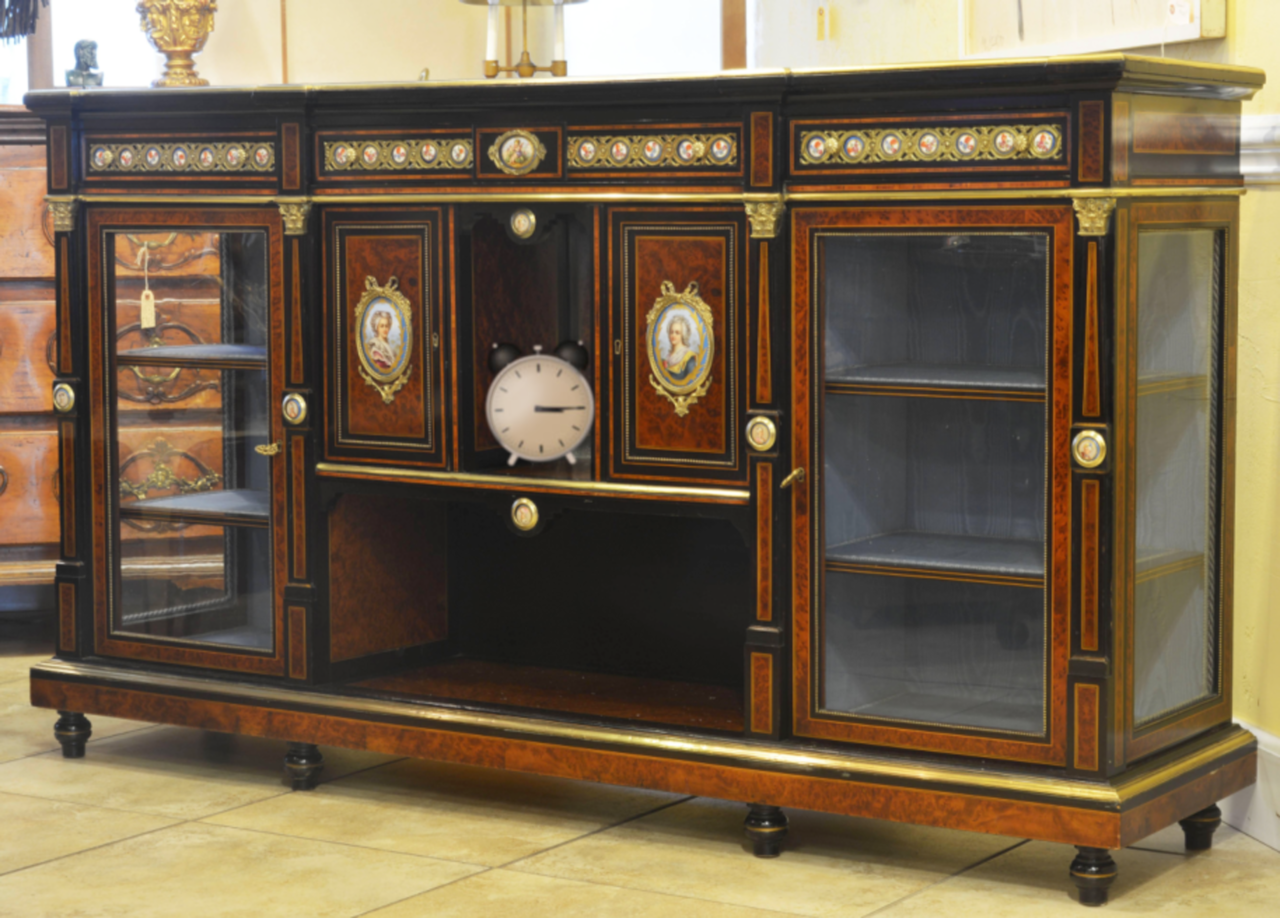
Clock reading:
3 h 15 min
